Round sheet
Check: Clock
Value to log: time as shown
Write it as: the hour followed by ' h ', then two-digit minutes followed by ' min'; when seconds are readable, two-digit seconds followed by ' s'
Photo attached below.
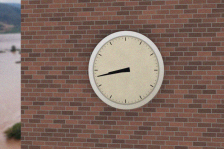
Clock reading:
8 h 43 min
